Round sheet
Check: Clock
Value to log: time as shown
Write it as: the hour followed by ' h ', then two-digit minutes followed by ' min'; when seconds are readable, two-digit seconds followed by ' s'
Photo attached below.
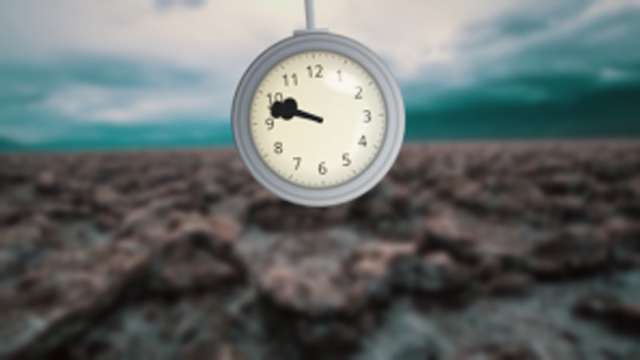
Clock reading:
9 h 48 min
